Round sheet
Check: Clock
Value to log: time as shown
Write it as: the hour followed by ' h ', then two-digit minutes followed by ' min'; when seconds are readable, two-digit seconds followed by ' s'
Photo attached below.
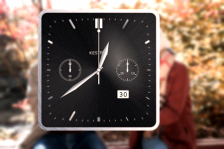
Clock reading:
12 h 39 min
